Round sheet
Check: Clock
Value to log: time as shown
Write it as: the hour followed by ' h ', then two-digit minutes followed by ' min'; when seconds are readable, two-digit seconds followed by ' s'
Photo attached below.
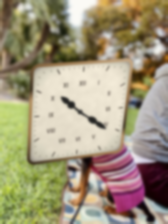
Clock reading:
10 h 21 min
